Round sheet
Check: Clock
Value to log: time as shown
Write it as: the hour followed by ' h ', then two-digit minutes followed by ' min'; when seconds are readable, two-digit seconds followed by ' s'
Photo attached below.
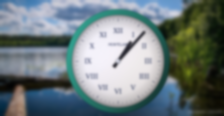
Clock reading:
1 h 07 min
